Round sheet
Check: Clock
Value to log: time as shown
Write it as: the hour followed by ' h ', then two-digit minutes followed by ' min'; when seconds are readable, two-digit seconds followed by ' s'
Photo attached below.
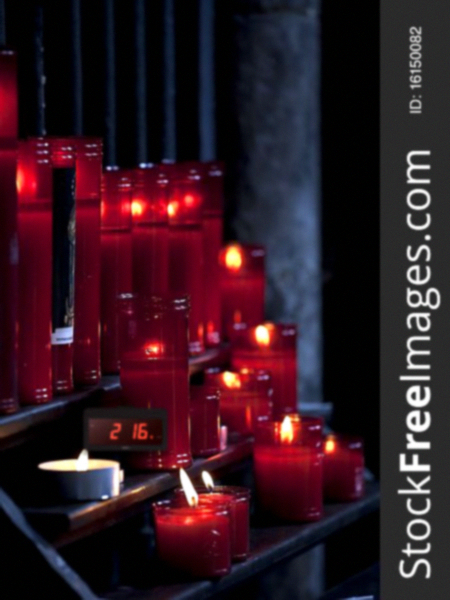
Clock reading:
2 h 16 min
